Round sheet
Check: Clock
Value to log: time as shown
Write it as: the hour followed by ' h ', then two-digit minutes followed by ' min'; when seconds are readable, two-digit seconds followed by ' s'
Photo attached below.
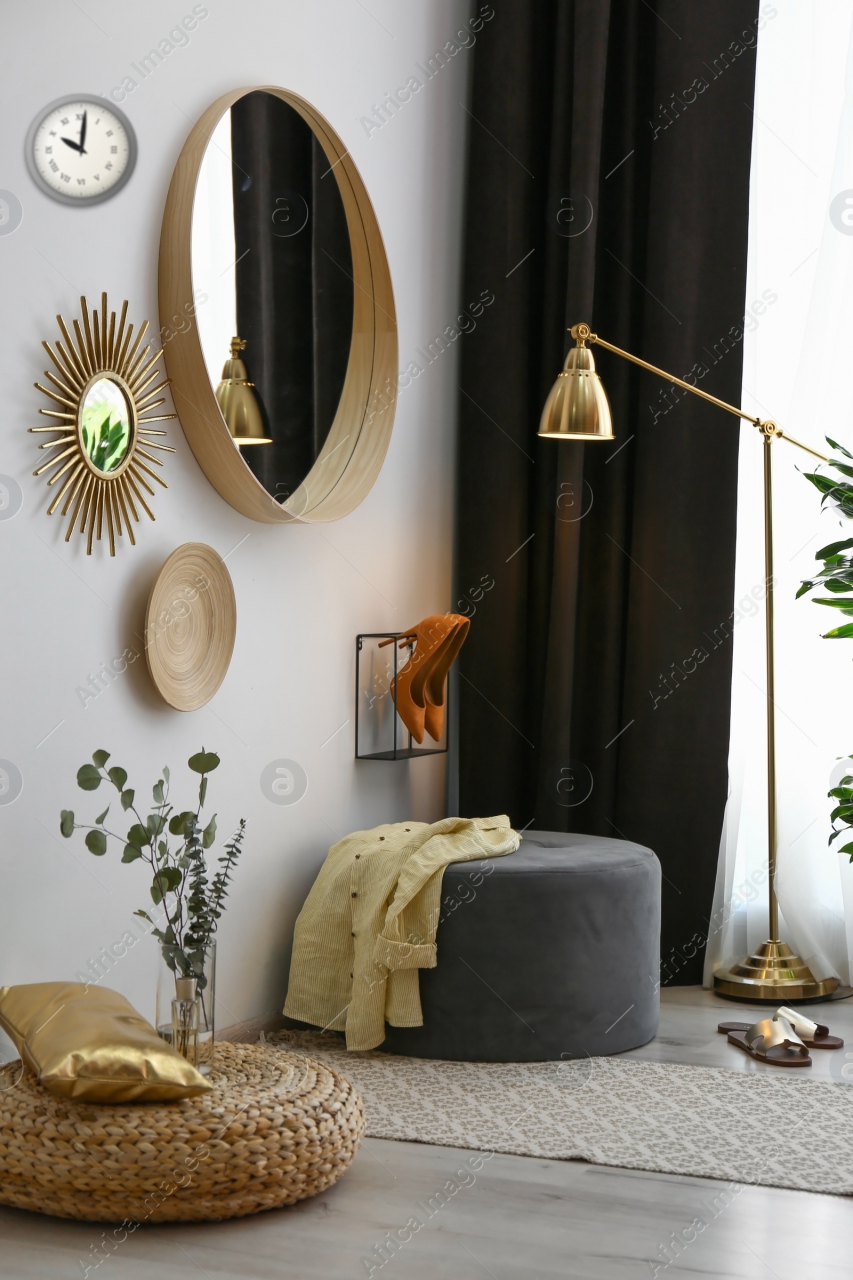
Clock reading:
10 h 01 min
